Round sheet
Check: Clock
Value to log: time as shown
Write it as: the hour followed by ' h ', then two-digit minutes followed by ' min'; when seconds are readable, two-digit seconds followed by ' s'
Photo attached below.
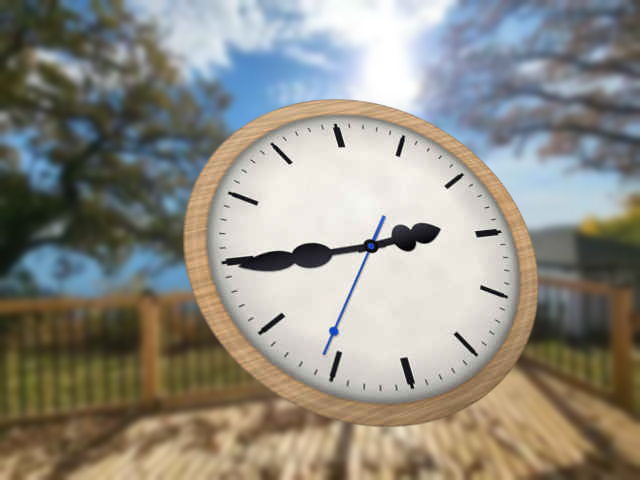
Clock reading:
2 h 44 min 36 s
